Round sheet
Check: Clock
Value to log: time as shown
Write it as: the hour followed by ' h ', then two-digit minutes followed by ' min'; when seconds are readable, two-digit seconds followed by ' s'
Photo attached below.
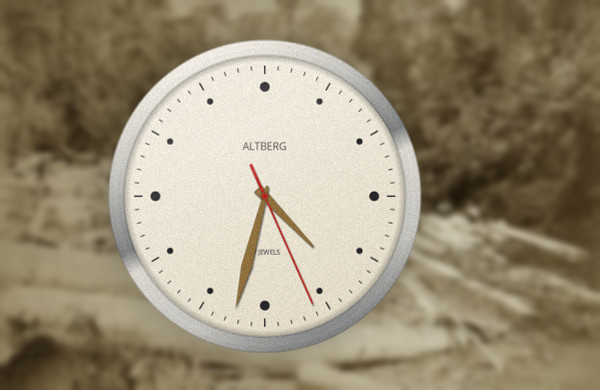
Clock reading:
4 h 32 min 26 s
